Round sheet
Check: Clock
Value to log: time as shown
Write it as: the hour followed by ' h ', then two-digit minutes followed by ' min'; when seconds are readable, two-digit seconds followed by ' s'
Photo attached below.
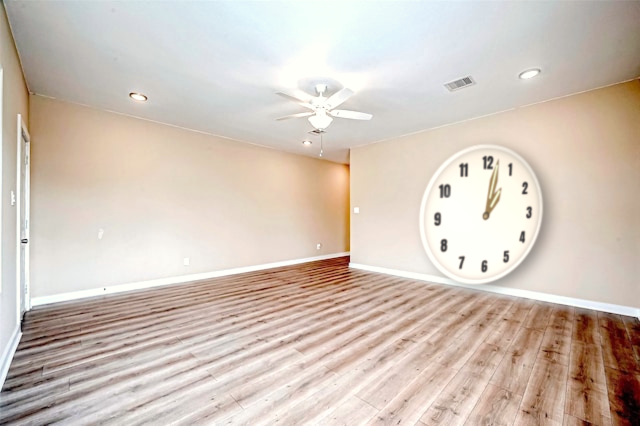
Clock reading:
1 h 02 min
